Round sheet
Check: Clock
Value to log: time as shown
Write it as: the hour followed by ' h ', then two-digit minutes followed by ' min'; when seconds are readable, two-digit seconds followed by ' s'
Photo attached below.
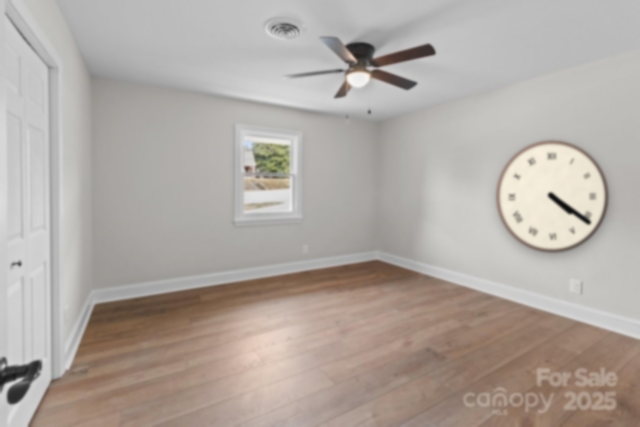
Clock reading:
4 h 21 min
